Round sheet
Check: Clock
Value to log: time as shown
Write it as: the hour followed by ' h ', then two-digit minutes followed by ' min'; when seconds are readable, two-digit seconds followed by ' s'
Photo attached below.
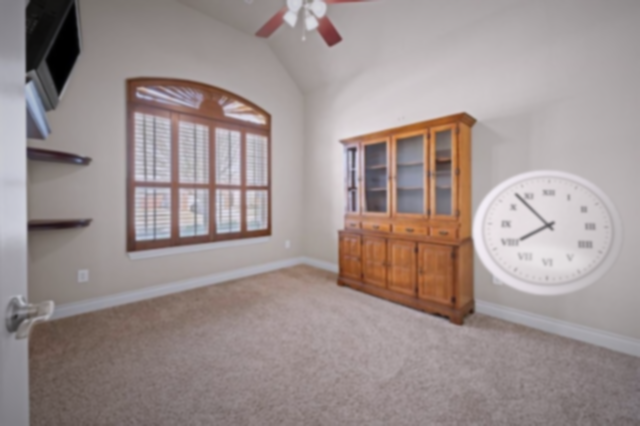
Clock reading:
7 h 53 min
